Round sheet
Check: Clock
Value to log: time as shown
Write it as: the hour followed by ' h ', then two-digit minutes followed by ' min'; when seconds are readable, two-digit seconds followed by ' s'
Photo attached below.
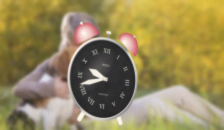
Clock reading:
9 h 42 min
